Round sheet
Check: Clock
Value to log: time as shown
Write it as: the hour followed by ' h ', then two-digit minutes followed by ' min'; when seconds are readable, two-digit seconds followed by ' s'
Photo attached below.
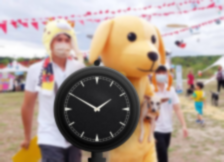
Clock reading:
1 h 50 min
